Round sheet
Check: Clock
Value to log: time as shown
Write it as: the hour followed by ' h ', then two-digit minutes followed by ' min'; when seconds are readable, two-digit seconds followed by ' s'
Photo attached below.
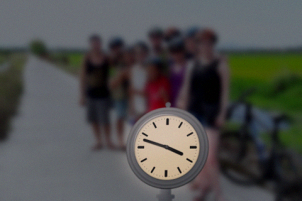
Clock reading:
3 h 48 min
